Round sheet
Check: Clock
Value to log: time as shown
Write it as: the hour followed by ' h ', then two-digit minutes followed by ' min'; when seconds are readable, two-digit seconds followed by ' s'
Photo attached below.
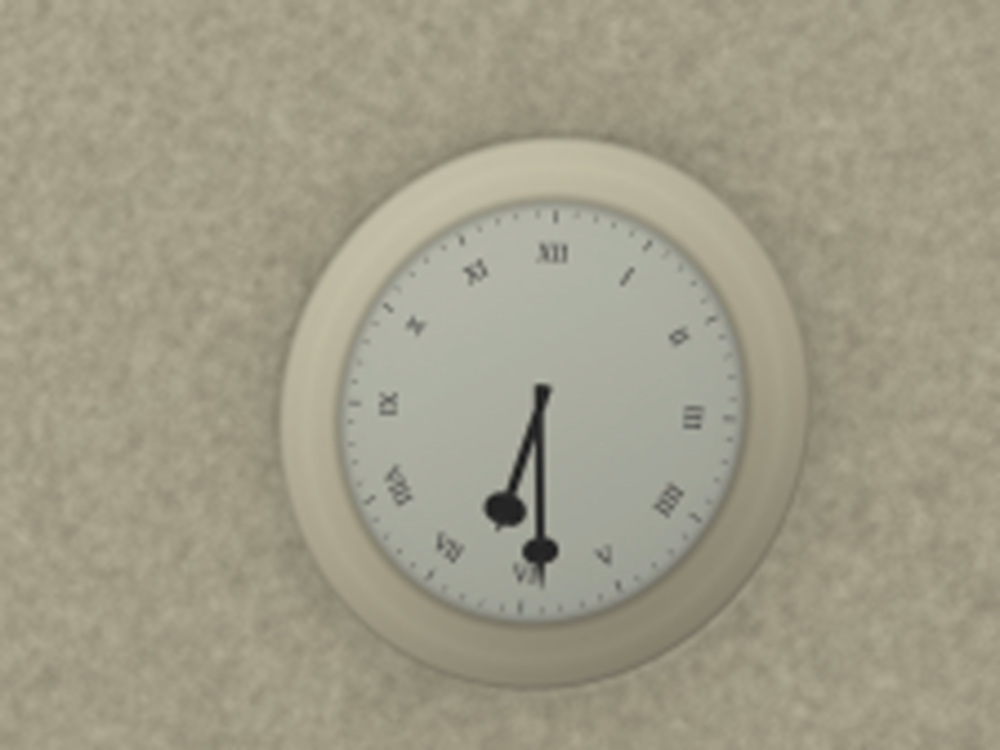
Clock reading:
6 h 29 min
